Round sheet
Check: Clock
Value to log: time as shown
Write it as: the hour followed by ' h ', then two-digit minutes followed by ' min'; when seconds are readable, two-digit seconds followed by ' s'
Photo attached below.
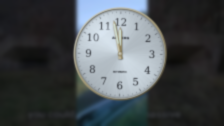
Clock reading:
11 h 58 min
